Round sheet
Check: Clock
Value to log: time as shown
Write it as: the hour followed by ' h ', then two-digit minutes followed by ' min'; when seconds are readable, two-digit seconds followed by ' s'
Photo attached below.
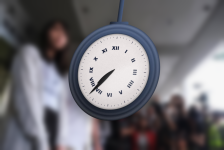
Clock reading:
7 h 37 min
